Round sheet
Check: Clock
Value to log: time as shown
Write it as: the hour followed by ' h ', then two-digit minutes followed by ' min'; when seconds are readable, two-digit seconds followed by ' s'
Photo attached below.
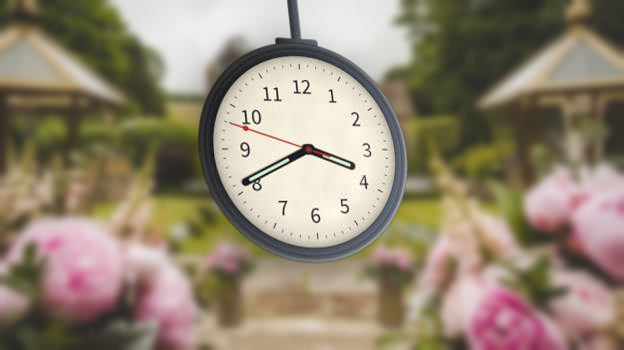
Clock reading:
3 h 40 min 48 s
